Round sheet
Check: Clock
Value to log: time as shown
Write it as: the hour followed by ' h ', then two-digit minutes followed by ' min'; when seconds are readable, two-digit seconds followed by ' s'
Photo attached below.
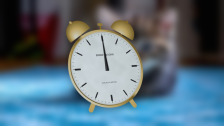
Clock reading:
12 h 00 min
